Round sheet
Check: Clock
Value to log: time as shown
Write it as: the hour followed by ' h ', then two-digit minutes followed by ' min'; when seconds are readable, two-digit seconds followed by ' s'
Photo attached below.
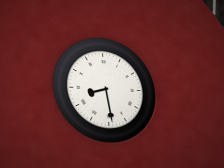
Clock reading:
8 h 29 min
